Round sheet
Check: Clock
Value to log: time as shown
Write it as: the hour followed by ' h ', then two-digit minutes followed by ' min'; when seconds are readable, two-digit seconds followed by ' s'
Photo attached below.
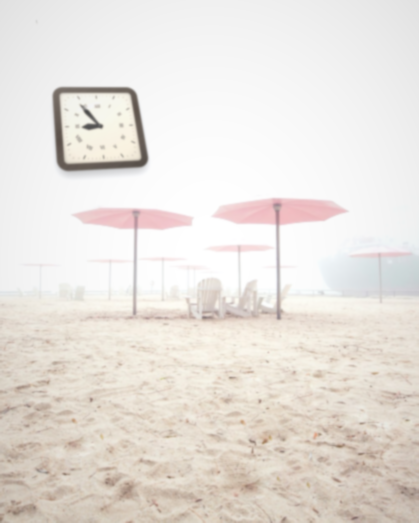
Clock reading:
8 h 54 min
